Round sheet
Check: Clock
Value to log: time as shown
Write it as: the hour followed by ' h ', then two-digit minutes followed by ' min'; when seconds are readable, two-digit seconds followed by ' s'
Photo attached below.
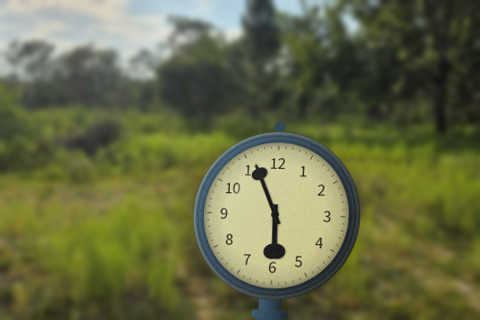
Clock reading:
5 h 56 min
